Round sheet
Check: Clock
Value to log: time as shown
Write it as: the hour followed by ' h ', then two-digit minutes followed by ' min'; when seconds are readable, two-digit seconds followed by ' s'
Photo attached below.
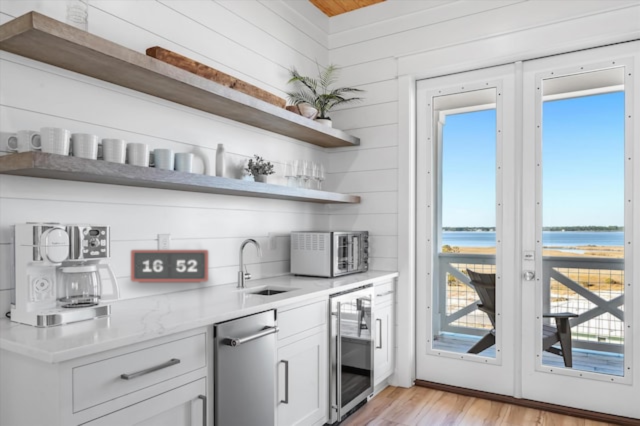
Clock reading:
16 h 52 min
